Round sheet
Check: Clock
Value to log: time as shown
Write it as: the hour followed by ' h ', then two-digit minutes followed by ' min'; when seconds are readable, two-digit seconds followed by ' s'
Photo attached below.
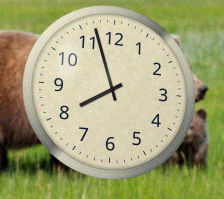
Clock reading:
7 h 57 min
